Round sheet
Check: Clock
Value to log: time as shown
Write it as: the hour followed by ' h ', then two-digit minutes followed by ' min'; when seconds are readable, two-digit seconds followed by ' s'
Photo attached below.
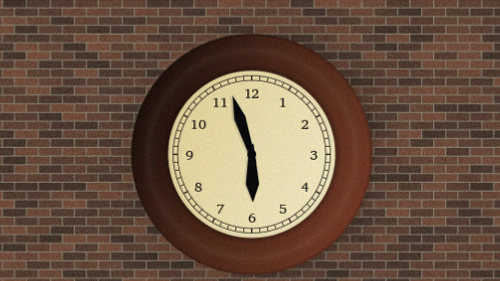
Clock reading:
5 h 57 min
